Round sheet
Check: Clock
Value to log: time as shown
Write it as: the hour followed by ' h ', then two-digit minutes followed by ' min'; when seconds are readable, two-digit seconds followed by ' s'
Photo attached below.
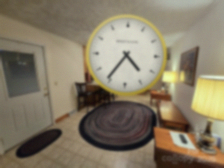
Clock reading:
4 h 36 min
